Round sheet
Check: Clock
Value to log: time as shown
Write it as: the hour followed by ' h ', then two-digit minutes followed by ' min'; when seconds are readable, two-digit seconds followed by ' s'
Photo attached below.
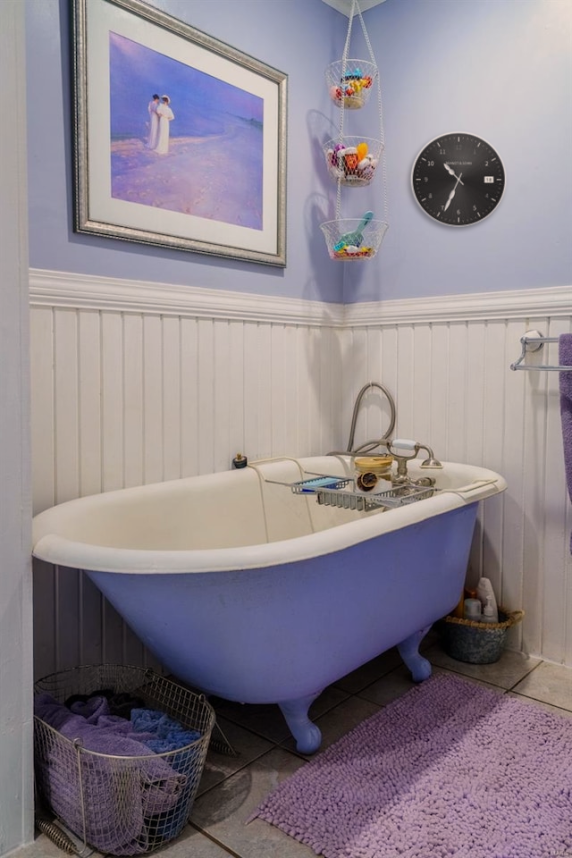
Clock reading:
10 h 34 min
